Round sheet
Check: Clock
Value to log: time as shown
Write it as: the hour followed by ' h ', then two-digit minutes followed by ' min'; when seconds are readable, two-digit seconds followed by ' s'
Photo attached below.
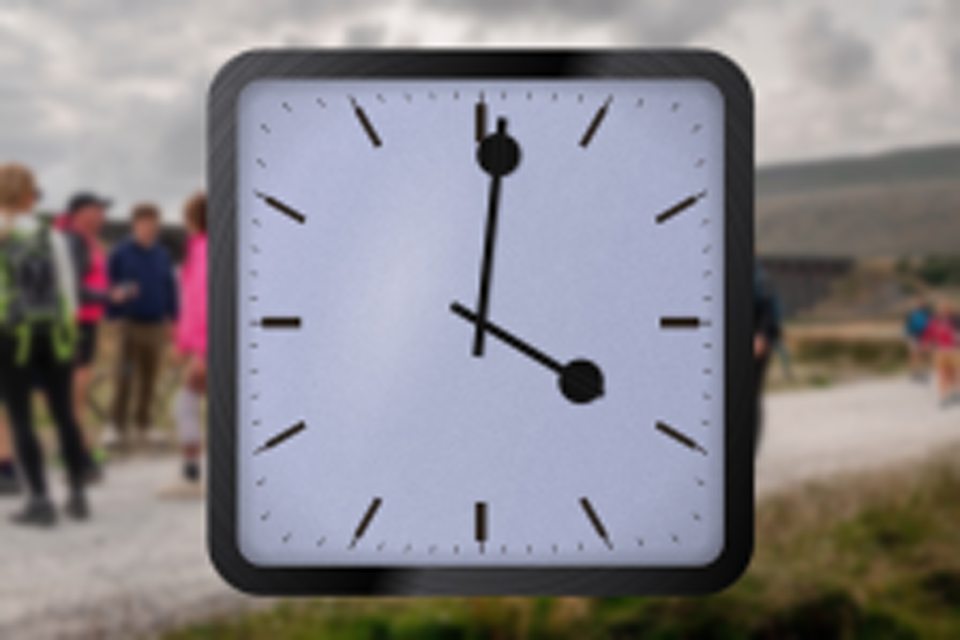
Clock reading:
4 h 01 min
